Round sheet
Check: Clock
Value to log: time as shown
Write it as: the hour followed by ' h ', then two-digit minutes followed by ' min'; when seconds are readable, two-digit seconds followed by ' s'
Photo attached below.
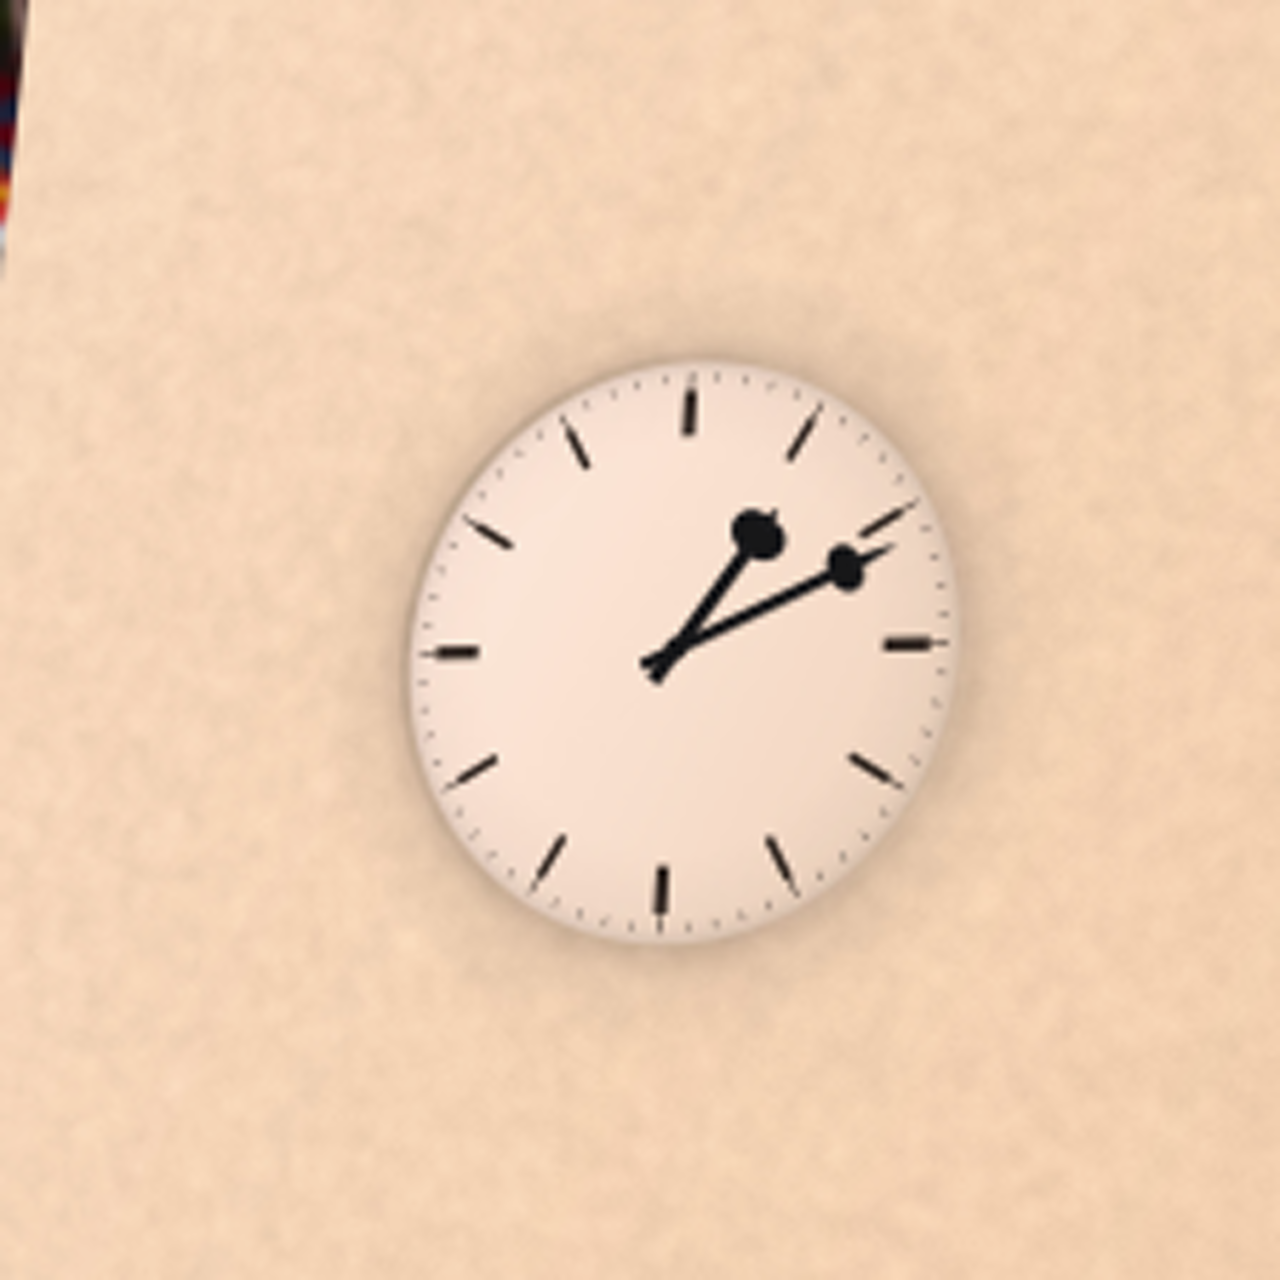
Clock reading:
1 h 11 min
